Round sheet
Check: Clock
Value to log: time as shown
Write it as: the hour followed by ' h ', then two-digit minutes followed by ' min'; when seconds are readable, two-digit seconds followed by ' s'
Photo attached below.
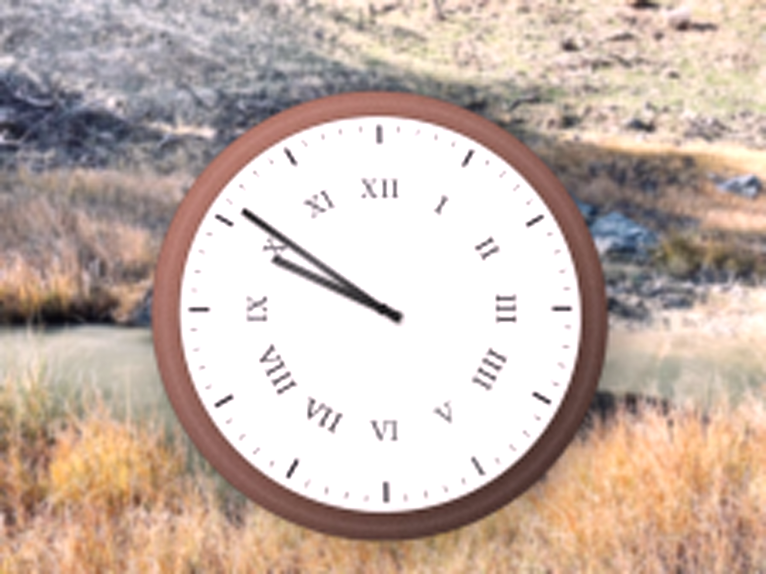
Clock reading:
9 h 51 min
